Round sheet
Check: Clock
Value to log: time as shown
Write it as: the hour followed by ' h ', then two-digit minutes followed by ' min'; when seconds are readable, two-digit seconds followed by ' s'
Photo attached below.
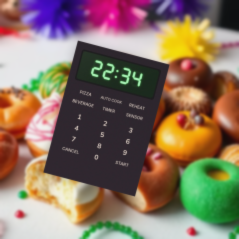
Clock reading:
22 h 34 min
